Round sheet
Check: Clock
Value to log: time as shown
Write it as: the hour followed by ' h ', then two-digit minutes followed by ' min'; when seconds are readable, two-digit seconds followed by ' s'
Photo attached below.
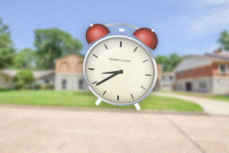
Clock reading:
8 h 39 min
